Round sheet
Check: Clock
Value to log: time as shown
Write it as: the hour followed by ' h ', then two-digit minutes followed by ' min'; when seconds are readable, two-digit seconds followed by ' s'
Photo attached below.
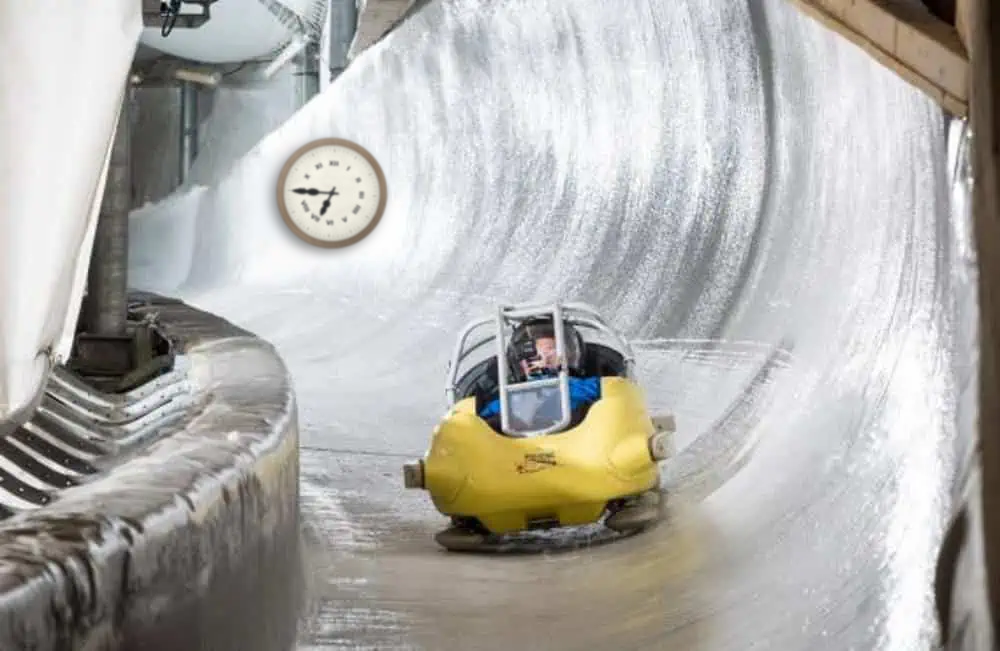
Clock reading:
6 h 45 min
